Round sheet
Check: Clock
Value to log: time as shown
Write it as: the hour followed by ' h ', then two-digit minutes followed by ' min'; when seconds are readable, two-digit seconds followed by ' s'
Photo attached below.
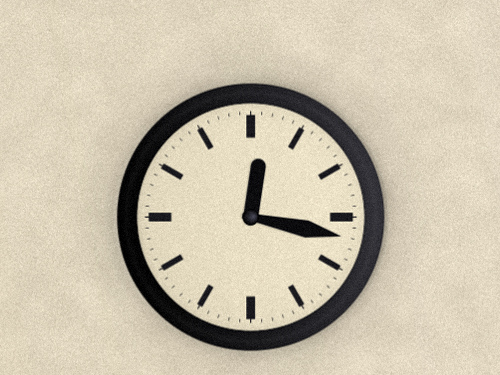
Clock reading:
12 h 17 min
